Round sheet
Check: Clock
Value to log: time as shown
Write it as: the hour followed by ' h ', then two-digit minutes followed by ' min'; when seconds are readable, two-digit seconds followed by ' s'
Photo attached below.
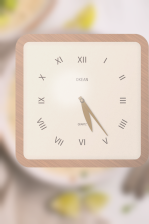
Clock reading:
5 h 24 min
